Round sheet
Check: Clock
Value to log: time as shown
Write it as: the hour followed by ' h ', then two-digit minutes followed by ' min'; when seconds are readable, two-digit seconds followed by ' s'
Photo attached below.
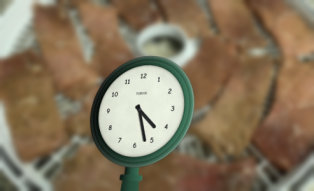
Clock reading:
4 h 27 min
